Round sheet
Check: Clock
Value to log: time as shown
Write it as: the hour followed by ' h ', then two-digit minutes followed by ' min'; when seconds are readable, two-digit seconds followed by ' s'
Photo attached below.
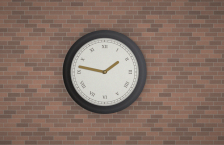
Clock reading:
1 h 47 min
